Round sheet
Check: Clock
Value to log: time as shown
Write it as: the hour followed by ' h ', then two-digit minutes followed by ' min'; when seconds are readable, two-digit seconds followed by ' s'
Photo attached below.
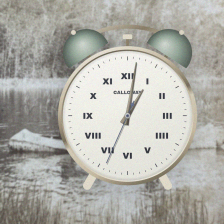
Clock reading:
1 h 01 min 34 s
